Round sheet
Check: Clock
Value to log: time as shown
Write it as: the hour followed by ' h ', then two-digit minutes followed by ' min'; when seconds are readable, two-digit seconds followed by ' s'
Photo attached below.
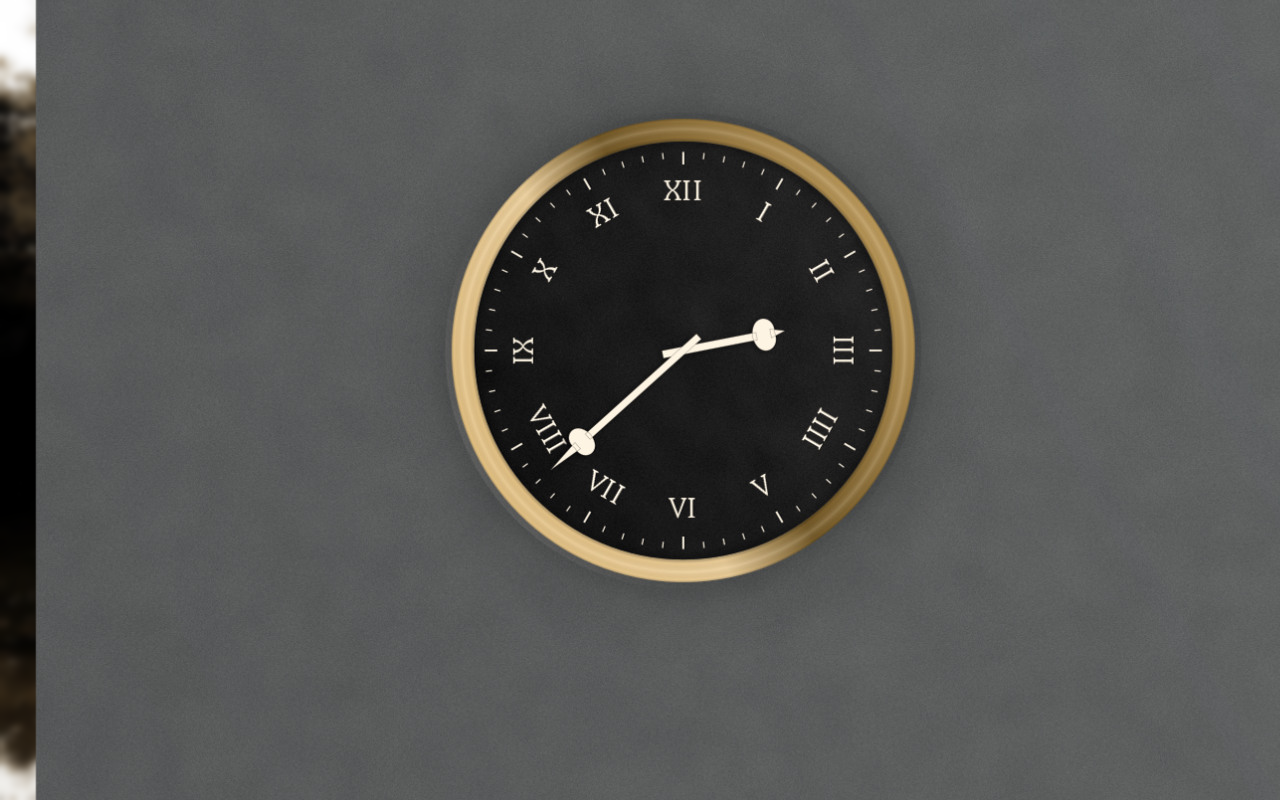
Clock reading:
2 h 38 min
